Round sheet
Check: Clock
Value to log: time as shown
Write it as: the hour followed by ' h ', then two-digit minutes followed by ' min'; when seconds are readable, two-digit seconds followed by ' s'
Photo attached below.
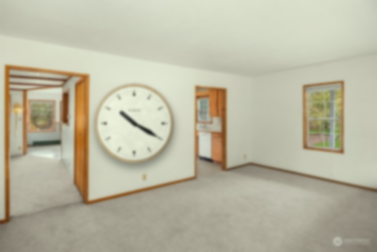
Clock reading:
10 h 20 min
